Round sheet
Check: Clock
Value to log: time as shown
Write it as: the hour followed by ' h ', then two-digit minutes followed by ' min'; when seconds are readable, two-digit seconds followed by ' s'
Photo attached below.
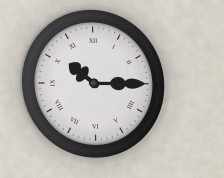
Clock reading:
10 h 15 min
